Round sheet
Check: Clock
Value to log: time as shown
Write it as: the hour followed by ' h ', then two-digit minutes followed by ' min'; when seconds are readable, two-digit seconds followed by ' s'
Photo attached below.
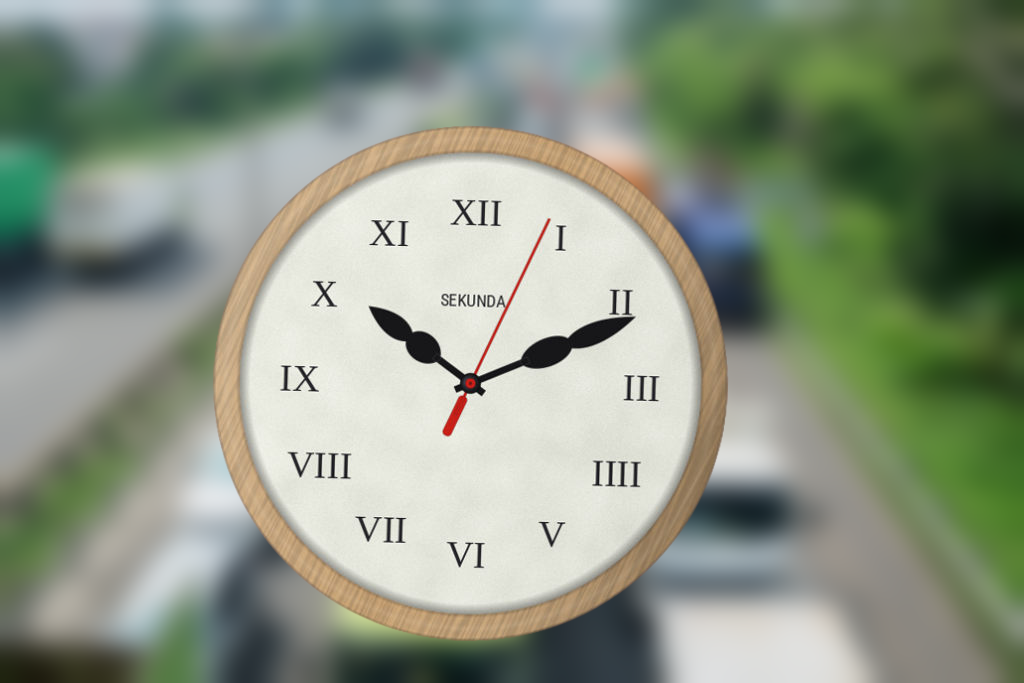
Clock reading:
10 h 11 min 04 s
